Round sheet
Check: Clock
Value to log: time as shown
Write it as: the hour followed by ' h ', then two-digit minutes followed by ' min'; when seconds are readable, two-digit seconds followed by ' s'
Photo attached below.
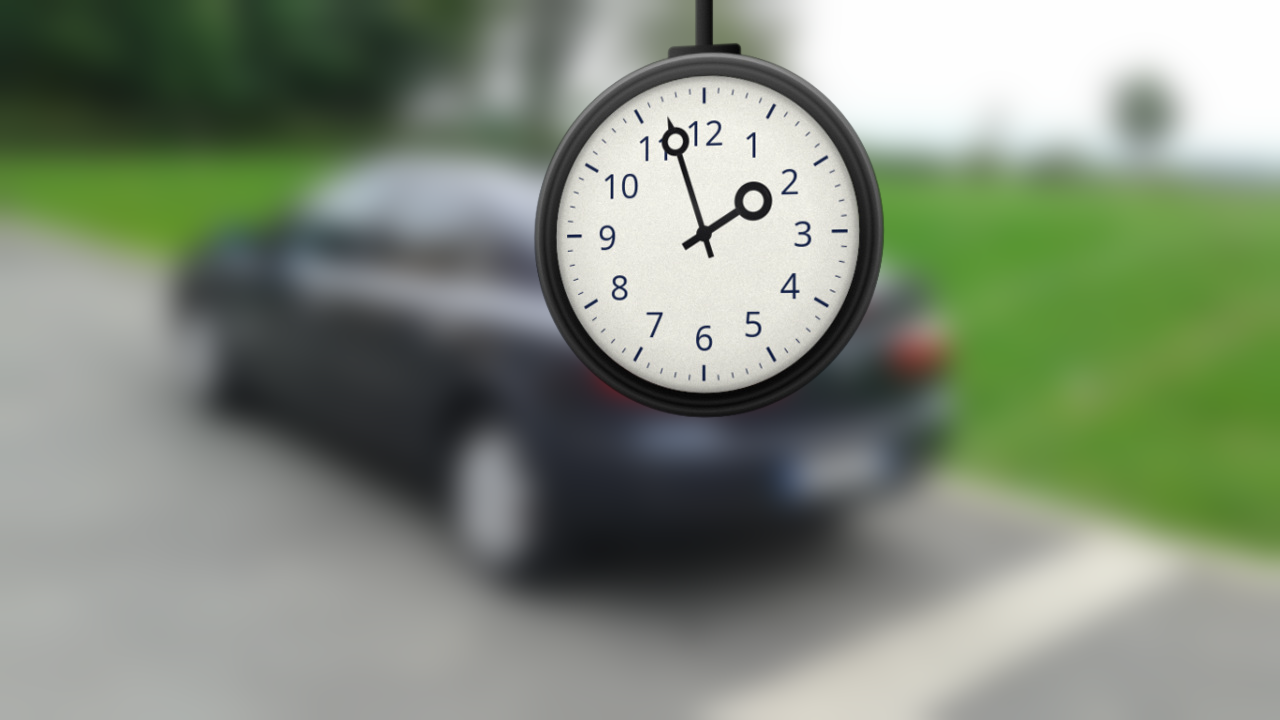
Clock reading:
1 h 57 min
